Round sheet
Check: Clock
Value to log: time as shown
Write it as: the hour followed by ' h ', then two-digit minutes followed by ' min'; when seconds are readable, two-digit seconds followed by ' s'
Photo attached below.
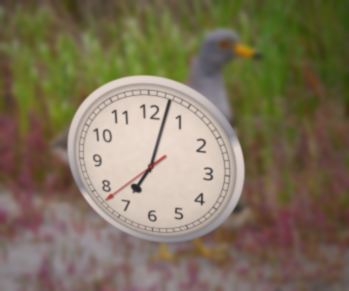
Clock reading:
7 h 02 min 38 s
